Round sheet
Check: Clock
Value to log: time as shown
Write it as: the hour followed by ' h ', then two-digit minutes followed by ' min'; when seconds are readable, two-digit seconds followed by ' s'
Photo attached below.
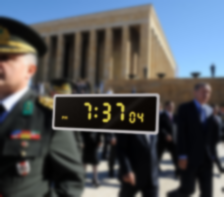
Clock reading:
7 h 37 min 04 s
